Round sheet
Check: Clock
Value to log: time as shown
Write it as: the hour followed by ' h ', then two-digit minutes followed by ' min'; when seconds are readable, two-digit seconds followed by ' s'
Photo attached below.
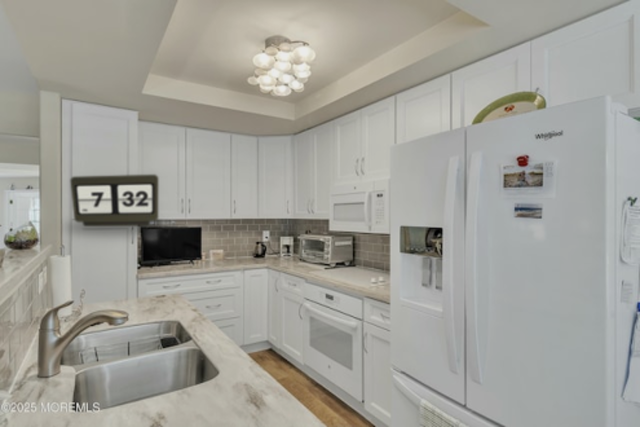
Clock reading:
7 h 32 min
